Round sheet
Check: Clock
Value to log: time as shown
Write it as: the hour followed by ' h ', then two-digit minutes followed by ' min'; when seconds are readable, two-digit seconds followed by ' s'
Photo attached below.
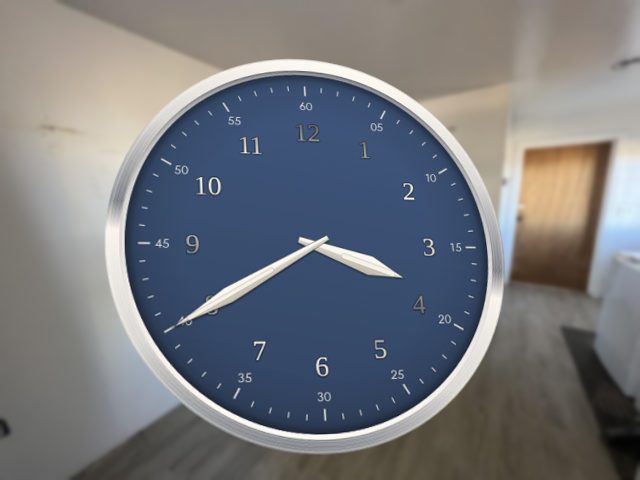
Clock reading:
3 h 40 min
